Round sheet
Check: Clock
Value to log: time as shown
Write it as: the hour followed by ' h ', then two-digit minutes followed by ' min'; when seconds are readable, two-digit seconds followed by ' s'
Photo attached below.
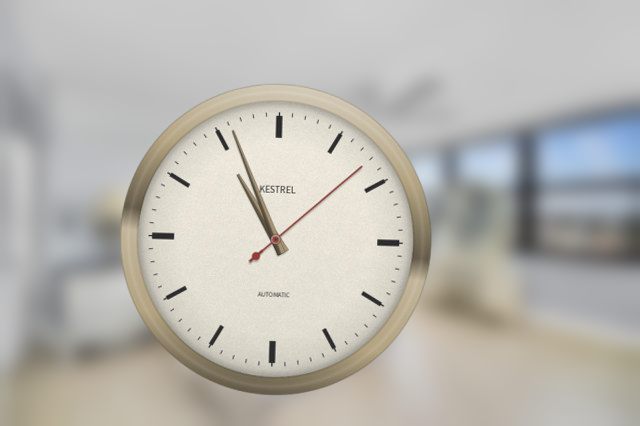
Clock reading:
10 h 56 min 08 s
